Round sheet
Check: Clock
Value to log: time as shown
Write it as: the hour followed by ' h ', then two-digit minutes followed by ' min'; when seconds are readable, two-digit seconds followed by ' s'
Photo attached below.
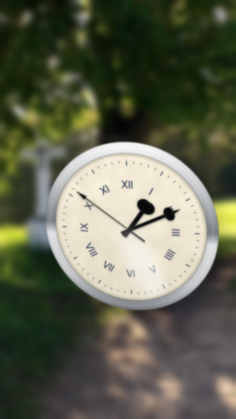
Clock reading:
1 h 10 min 51 s
